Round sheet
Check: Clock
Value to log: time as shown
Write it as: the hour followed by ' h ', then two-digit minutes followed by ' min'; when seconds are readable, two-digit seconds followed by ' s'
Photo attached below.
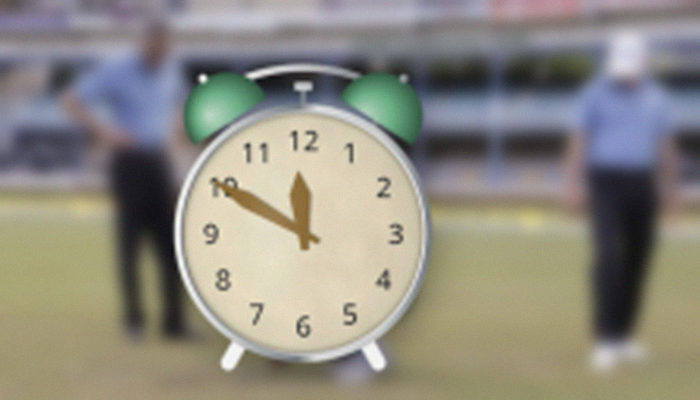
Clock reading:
11 h 50 min
